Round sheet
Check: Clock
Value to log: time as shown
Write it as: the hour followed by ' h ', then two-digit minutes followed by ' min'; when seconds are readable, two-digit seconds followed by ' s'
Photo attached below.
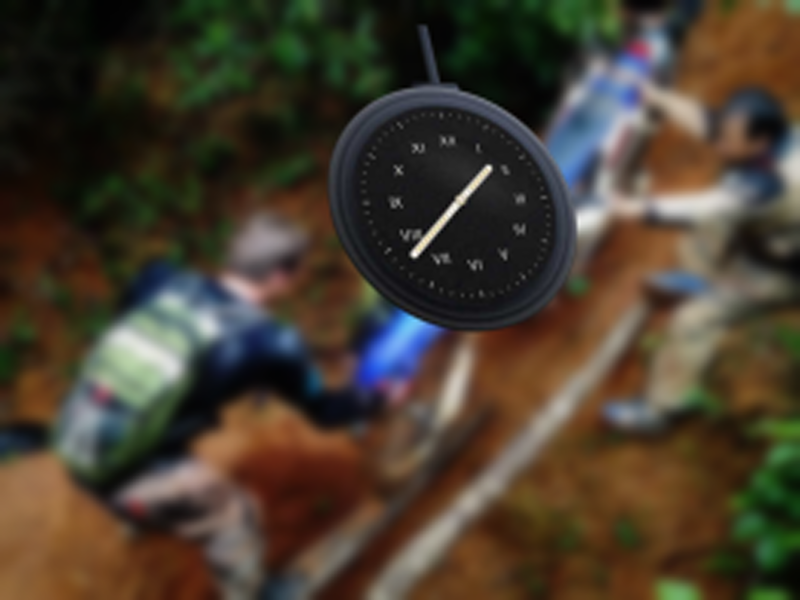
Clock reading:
1 h 38 min
